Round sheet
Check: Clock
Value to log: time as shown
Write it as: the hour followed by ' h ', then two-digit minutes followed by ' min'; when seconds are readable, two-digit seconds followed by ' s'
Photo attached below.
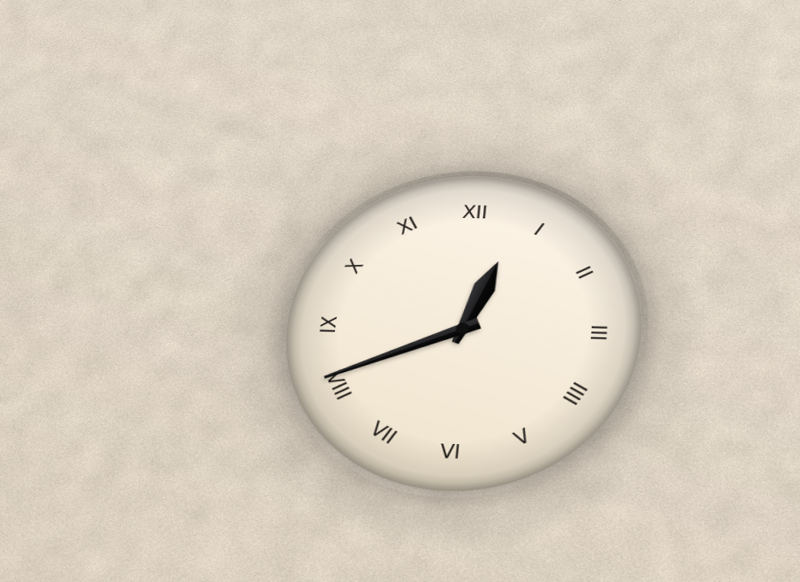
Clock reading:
12 h 41 min
